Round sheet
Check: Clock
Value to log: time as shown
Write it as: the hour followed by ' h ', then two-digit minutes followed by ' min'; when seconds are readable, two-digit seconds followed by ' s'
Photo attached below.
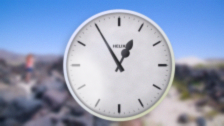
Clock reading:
12 h 55 min
